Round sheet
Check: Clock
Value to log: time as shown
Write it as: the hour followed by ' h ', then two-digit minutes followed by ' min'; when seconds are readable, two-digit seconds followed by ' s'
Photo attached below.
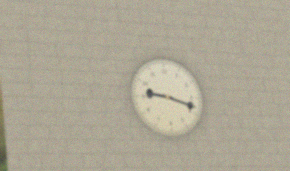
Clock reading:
9 h 18 min
